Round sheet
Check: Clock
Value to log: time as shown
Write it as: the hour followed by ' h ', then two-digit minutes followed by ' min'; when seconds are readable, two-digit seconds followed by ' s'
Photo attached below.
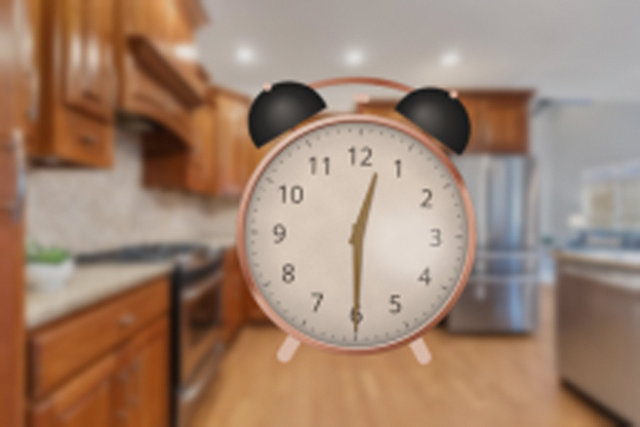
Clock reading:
12 h 30 min
